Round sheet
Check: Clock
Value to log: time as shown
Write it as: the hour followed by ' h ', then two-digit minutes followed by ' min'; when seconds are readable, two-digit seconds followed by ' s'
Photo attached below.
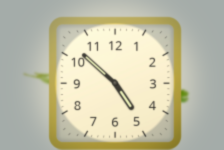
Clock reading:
4 h 52 min
